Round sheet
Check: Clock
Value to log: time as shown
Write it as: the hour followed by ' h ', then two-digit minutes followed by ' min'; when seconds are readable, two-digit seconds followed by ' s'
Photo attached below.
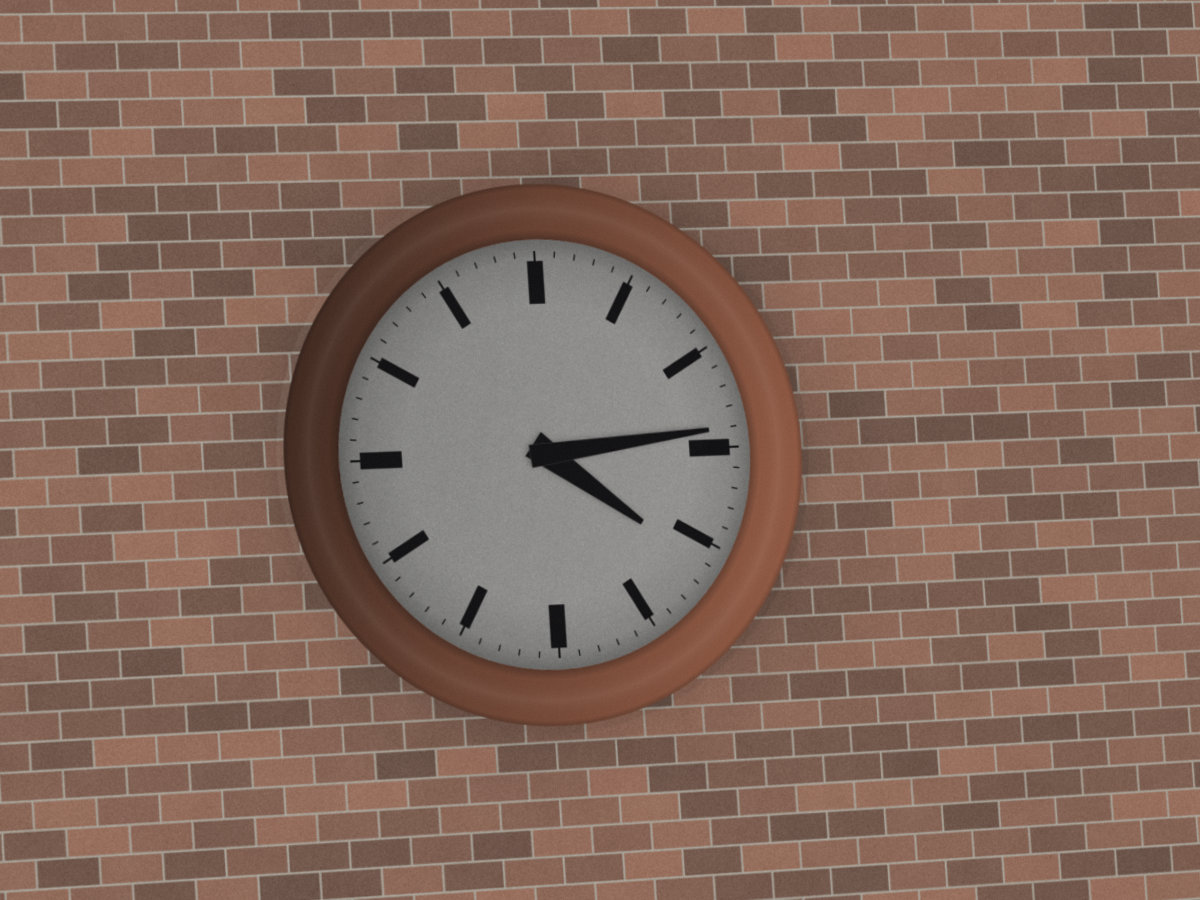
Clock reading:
4 h 14 min
